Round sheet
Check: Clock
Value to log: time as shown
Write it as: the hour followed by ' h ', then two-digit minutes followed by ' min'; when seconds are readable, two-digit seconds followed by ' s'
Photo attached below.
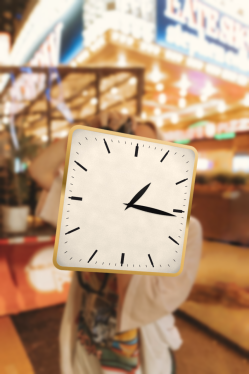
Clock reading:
1 h 16 min
